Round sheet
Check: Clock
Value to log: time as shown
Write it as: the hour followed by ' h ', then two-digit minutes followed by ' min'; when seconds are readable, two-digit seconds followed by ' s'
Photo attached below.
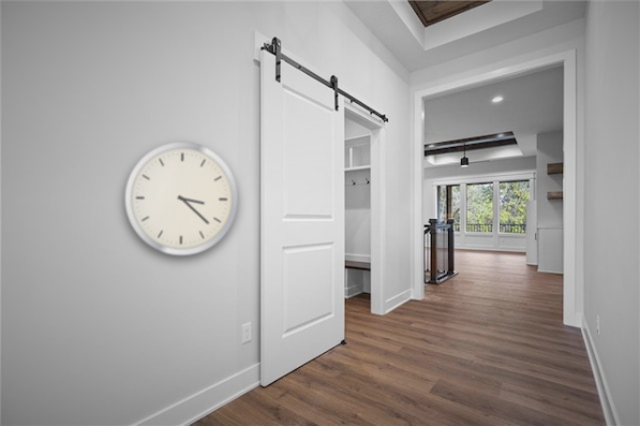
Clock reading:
3 h 22 min
